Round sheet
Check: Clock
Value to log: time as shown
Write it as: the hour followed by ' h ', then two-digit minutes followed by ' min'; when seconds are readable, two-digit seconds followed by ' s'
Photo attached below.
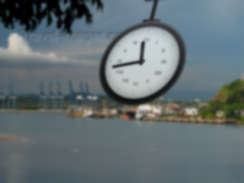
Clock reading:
11 h 43 min
